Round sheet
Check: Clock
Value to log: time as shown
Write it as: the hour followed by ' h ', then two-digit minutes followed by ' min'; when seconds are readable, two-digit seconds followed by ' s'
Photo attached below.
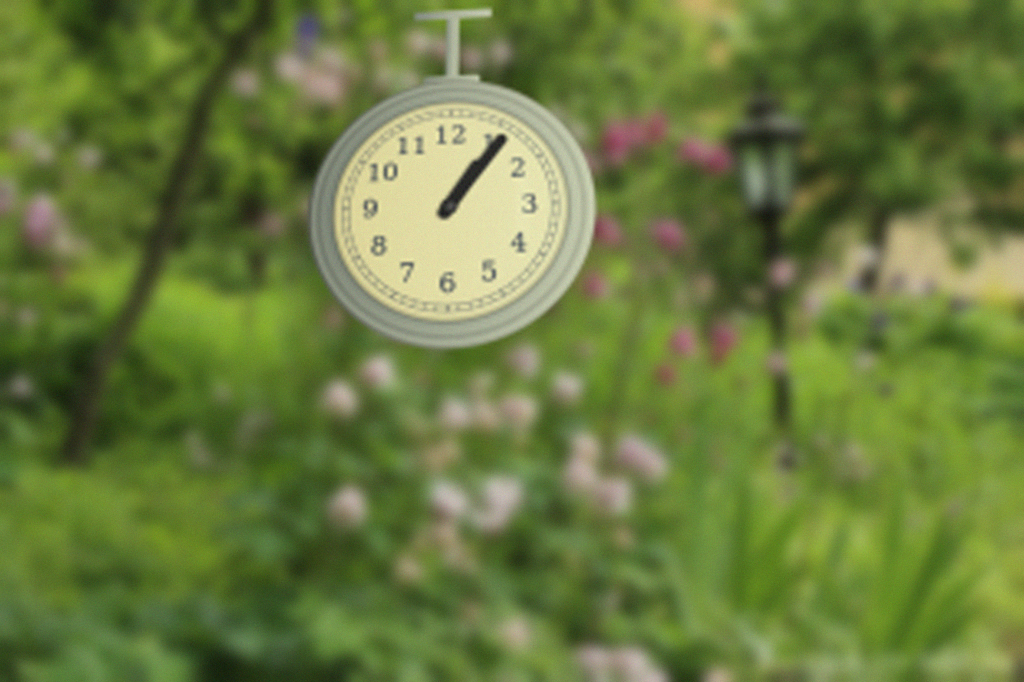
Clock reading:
1 h 06 min
